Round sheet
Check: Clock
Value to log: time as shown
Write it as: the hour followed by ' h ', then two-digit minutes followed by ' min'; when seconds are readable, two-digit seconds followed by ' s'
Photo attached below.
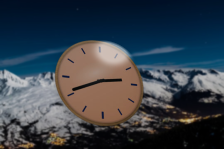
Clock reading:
2 h 41 min
